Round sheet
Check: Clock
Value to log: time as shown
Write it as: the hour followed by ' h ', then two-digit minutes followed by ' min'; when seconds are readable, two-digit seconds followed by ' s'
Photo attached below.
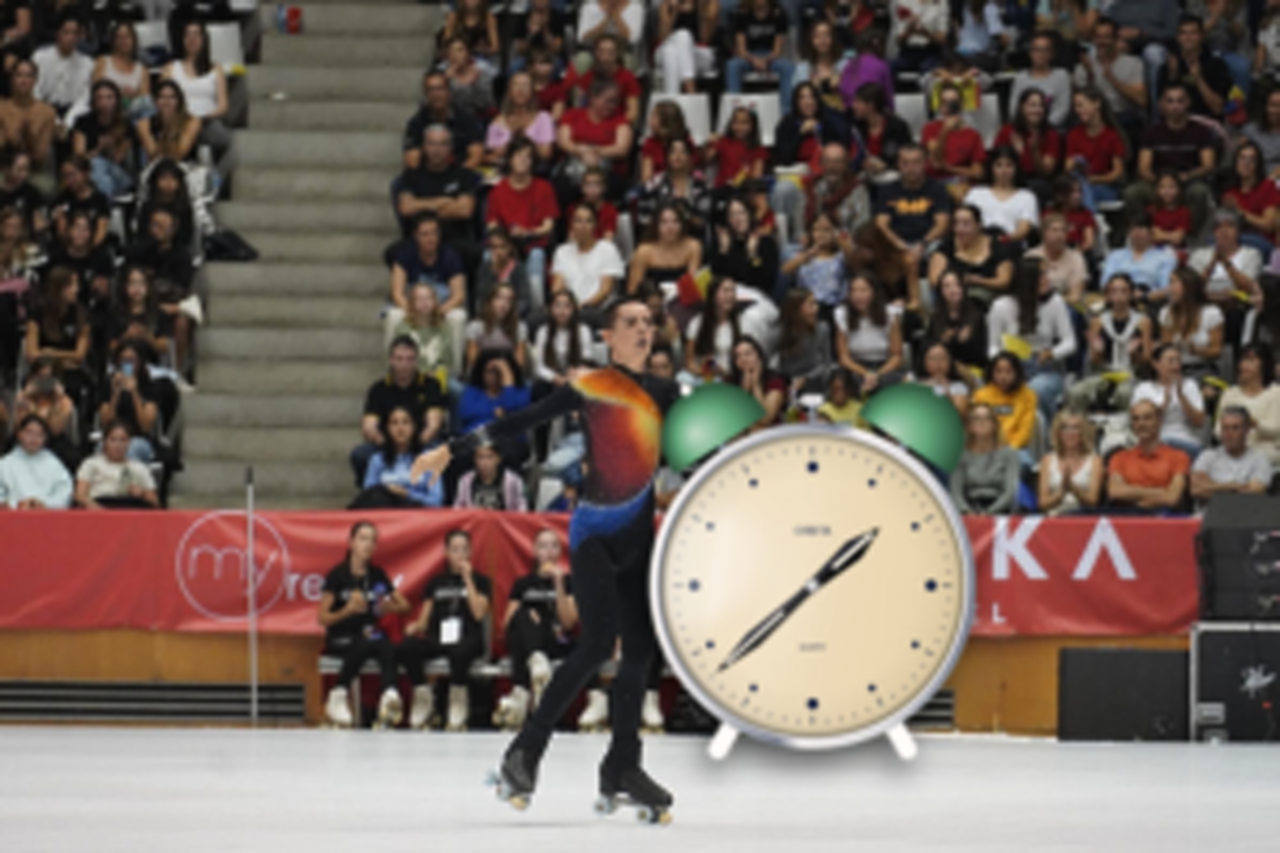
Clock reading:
1 h 38 min
